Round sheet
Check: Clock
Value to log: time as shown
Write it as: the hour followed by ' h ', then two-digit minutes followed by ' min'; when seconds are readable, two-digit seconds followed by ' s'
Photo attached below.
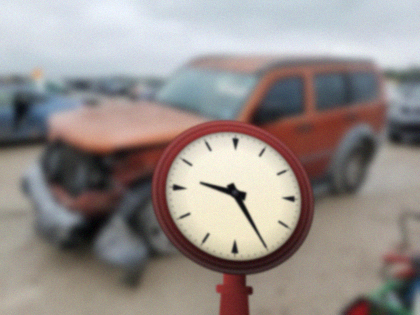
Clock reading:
9 h 25 min
